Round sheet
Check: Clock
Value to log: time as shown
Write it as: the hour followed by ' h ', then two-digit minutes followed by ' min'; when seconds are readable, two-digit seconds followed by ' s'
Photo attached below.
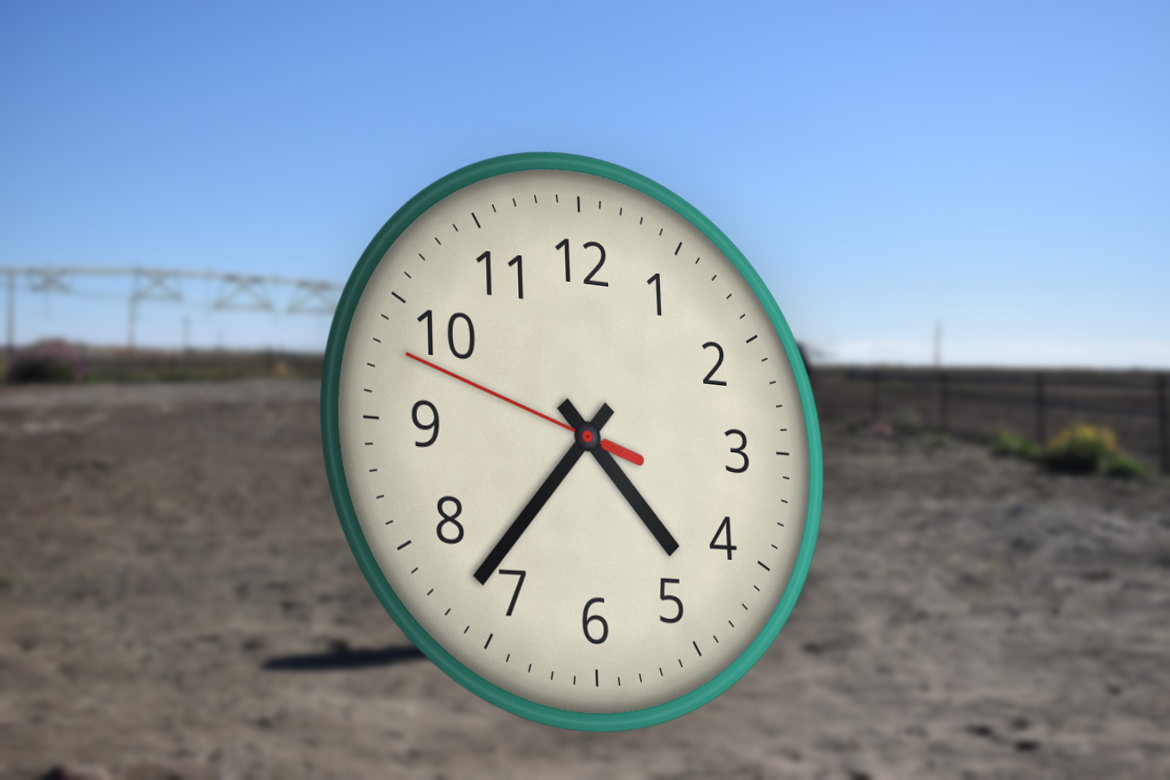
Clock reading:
4 h 36 min 48 s
